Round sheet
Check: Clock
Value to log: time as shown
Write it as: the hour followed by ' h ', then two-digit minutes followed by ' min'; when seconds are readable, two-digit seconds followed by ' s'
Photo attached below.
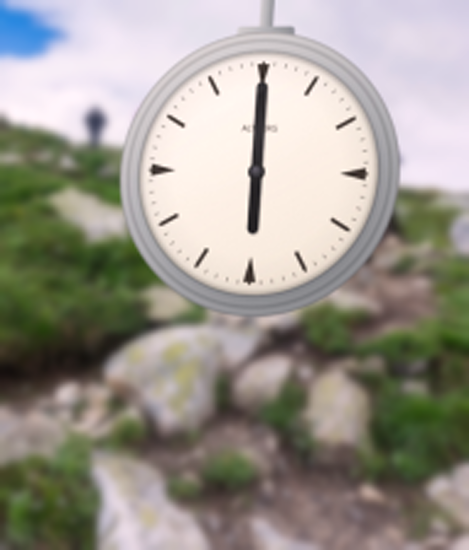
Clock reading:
6 h 00 min
